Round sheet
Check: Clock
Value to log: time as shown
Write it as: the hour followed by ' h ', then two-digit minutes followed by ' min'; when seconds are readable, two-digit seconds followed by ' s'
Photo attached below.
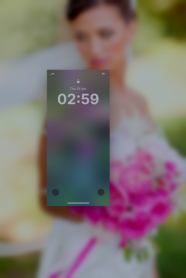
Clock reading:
2 h 59 min
